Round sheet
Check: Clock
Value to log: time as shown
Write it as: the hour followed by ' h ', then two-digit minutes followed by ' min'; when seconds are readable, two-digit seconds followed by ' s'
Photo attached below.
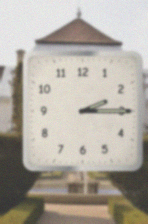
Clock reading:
2 h 15 min
